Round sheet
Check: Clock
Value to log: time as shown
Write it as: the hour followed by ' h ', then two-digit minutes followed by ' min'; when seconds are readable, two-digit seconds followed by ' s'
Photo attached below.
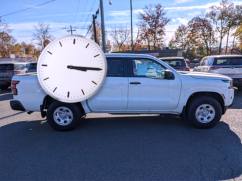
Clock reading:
3 h 15 min
